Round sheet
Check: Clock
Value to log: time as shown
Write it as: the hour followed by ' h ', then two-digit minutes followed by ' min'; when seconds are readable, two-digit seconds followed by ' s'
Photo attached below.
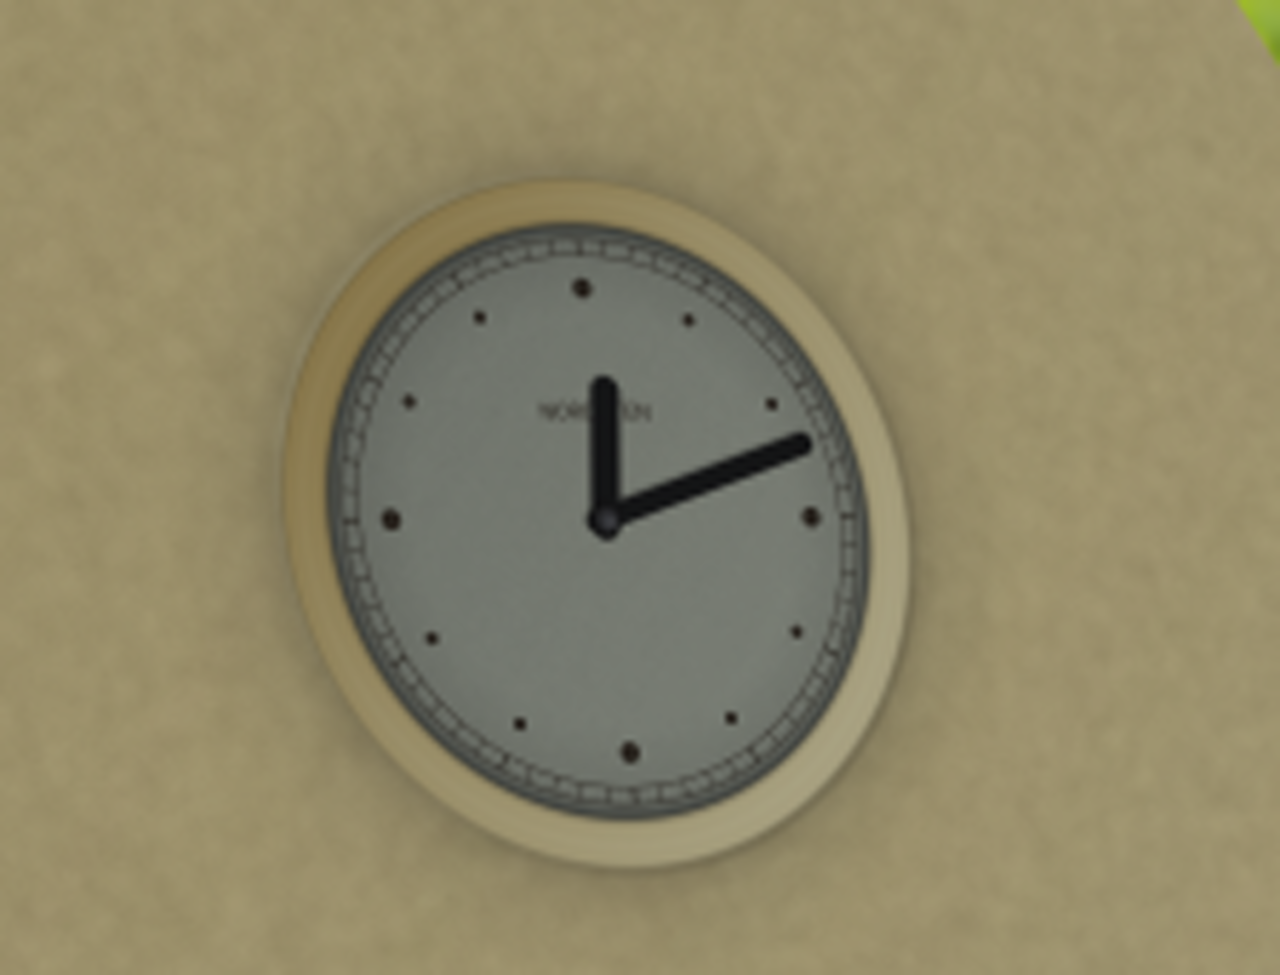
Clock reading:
12 h 12 min
